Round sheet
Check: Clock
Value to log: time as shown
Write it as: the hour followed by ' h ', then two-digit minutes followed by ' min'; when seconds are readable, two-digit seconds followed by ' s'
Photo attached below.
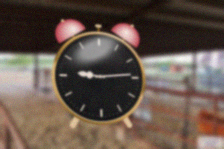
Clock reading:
9 h 14 min
